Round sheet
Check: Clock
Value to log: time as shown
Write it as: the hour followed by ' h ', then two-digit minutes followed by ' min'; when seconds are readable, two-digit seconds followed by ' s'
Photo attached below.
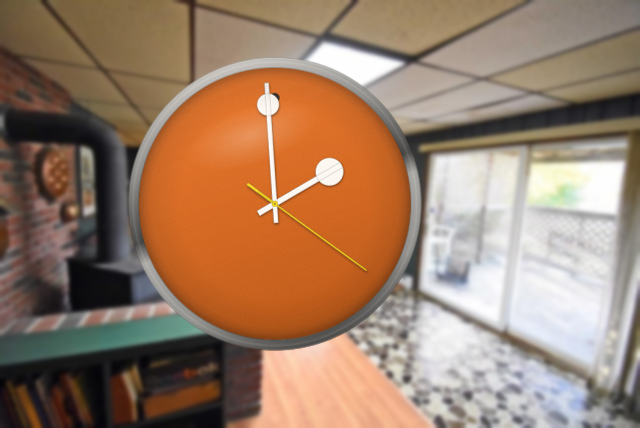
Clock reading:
1 h 59 min 21 s
